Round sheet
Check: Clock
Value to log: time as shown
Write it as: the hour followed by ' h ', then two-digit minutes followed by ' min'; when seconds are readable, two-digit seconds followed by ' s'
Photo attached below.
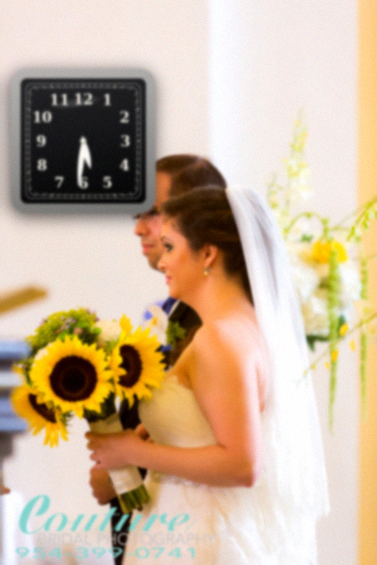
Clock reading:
5 h 31 min
